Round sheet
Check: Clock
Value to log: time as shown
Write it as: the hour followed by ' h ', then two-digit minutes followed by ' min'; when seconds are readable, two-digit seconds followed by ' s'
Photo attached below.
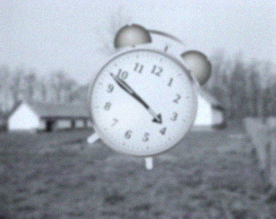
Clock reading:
3 h 48 min
